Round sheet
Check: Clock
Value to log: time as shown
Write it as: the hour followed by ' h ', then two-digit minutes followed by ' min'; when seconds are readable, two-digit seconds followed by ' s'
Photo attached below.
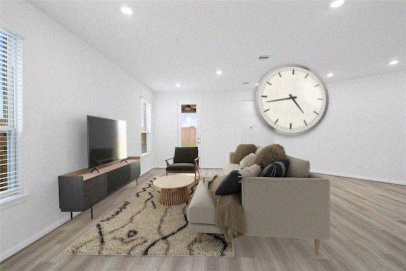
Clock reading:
4 h 43 min
